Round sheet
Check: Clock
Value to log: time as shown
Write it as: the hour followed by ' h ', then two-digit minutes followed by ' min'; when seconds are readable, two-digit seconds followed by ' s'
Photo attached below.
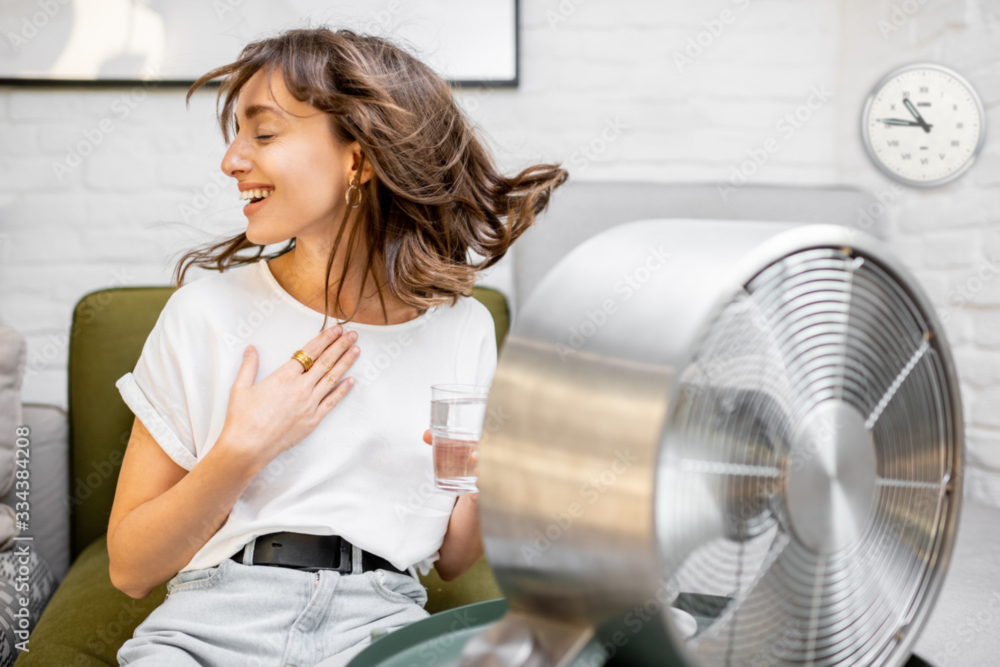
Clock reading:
10 h 46 min
